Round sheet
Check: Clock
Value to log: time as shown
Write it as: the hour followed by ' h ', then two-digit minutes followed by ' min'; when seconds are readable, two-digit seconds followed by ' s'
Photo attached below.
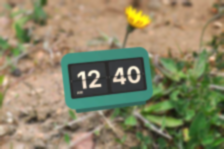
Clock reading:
12 h 40 min
